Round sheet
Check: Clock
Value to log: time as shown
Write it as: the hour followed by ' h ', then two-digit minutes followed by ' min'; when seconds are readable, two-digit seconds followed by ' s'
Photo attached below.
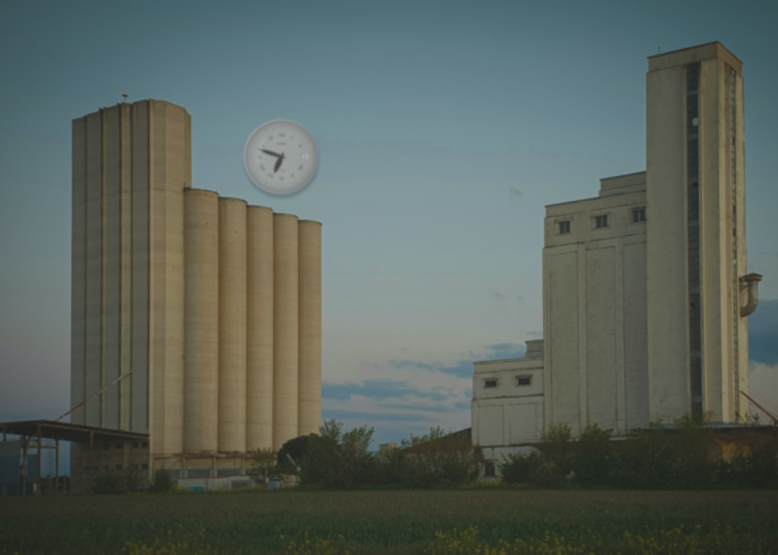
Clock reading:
6 h 48 min
